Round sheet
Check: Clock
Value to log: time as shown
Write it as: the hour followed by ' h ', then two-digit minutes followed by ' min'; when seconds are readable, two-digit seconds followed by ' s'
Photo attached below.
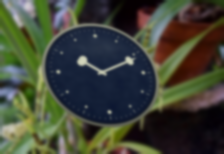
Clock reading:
10 h 11 min
